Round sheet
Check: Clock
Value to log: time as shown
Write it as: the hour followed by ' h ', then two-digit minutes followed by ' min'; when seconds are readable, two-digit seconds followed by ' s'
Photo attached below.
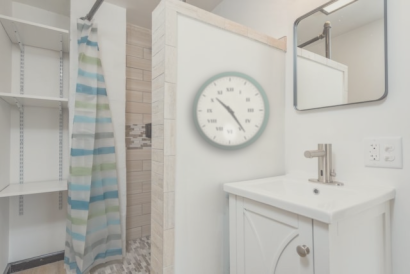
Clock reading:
10 h 24 min
